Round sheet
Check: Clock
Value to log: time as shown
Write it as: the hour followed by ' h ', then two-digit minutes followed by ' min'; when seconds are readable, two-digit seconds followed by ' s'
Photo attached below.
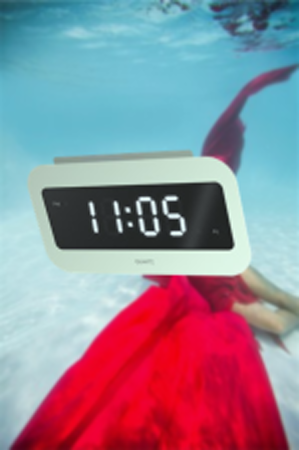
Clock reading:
11 h 05 min
